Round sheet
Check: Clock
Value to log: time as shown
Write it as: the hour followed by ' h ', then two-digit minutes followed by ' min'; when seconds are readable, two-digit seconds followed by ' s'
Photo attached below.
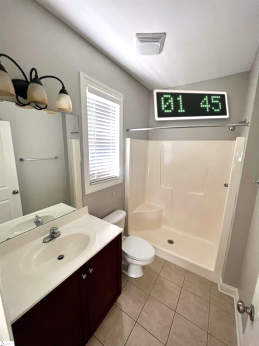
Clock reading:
1 h 45 min
